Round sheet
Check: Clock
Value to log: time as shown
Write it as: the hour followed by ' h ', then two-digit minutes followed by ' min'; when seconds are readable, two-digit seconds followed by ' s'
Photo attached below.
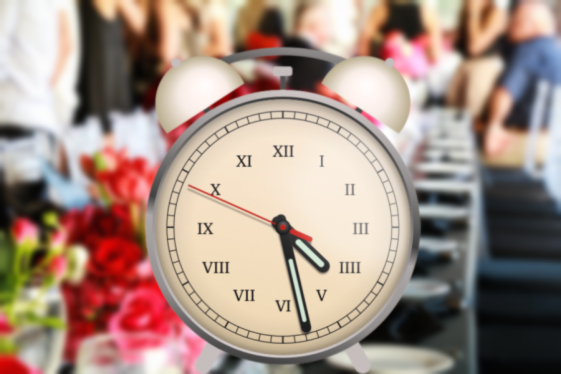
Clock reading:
4 h 27 min 49 s
